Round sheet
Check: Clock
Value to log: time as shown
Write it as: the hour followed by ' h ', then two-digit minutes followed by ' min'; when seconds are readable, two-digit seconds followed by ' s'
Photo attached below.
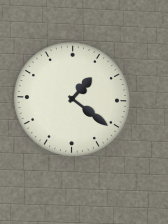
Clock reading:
1 h 21 min
